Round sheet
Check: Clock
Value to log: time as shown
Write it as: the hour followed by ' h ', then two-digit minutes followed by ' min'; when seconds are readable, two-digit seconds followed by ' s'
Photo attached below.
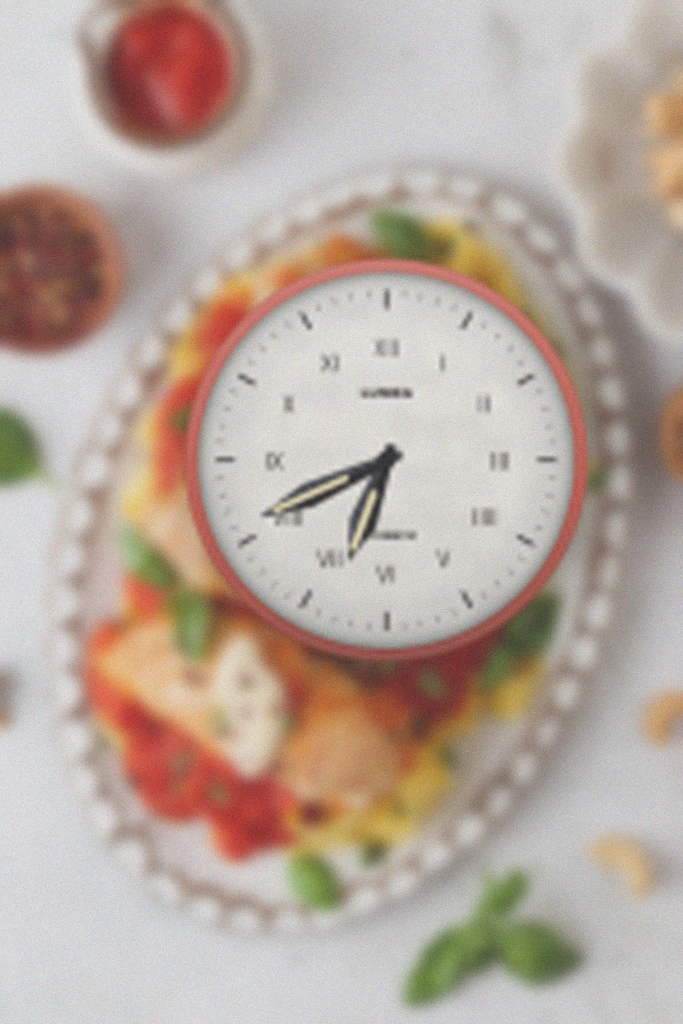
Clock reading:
6 h 41 min
